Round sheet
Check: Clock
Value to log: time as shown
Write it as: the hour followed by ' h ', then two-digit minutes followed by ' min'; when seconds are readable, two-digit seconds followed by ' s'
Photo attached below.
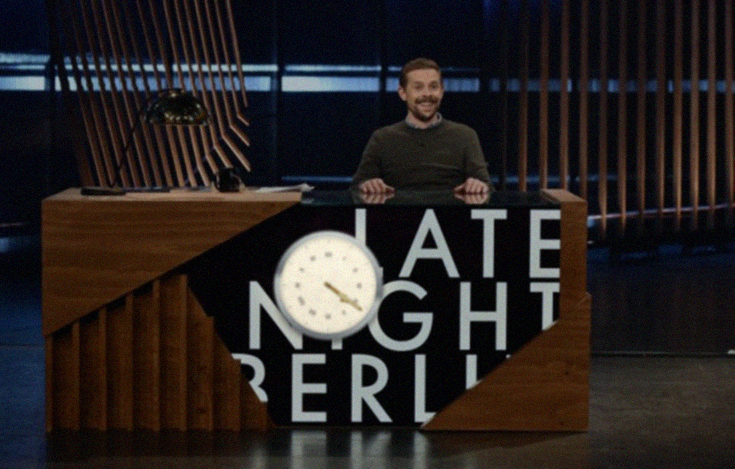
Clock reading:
4 h 21 min
